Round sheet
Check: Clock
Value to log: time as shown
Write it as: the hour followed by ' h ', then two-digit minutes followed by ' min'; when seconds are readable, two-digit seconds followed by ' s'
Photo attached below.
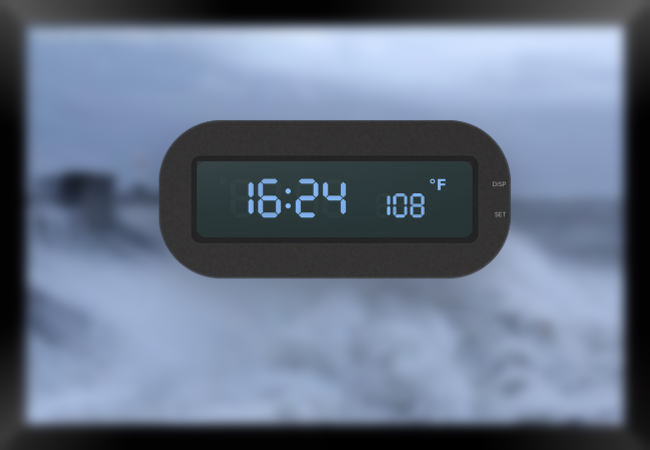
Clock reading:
16 h 24 min
